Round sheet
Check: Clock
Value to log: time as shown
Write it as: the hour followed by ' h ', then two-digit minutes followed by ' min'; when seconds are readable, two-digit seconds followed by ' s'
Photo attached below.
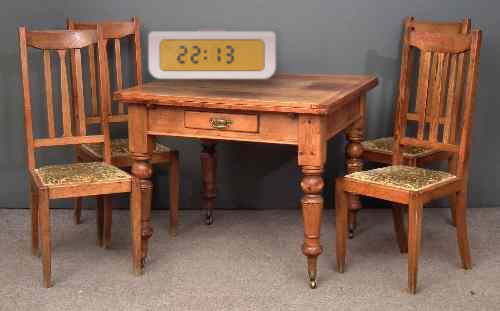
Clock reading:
22 h 13 min
